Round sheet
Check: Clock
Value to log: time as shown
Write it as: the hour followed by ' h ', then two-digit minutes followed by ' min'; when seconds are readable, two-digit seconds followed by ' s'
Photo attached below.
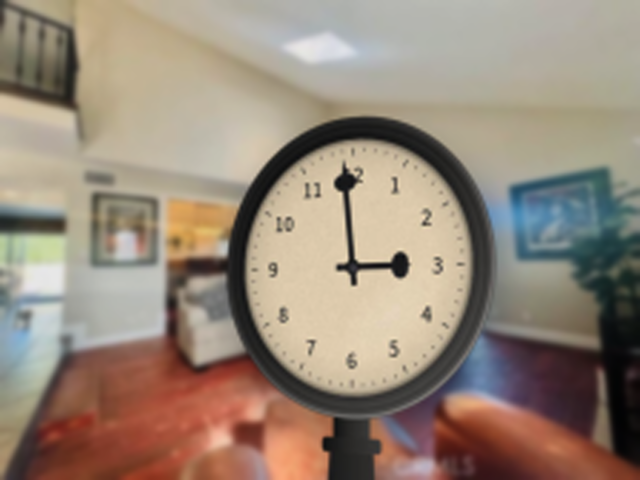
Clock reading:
2 h 59 min
